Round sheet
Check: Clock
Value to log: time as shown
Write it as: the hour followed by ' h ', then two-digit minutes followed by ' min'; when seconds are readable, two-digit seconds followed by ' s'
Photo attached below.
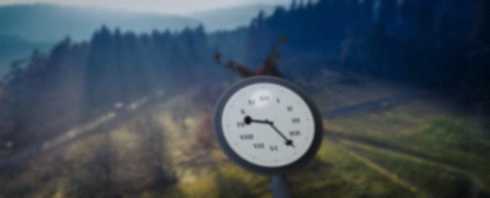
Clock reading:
9 h 24 min
